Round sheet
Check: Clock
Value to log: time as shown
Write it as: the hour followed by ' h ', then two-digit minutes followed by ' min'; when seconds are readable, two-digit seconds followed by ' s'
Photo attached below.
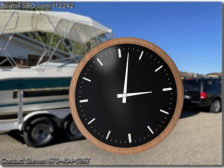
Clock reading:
3 h 02 min
